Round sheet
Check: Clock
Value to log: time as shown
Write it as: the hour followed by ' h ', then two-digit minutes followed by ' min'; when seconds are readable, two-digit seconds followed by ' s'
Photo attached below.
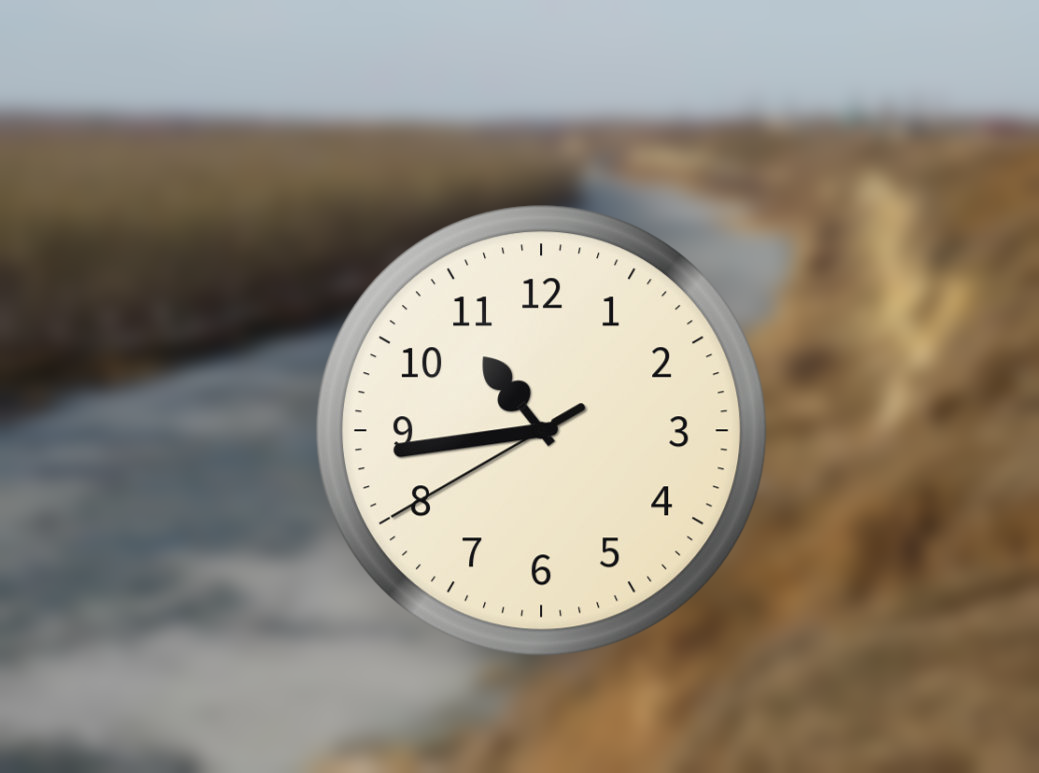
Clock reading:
10 h 43 min 40 s
